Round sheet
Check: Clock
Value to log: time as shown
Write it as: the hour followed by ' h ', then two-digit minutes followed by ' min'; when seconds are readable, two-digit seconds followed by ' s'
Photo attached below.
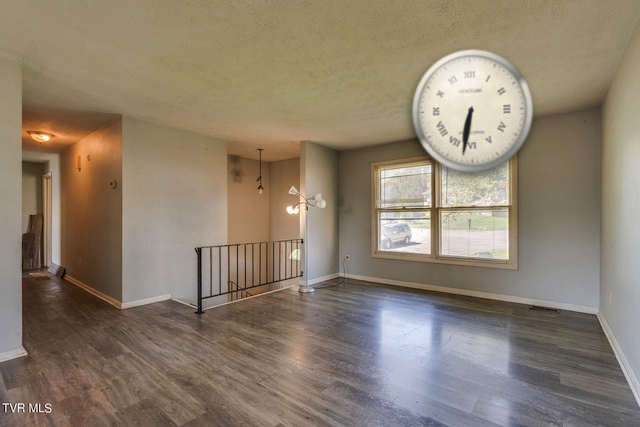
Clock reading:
6 h 32 min
